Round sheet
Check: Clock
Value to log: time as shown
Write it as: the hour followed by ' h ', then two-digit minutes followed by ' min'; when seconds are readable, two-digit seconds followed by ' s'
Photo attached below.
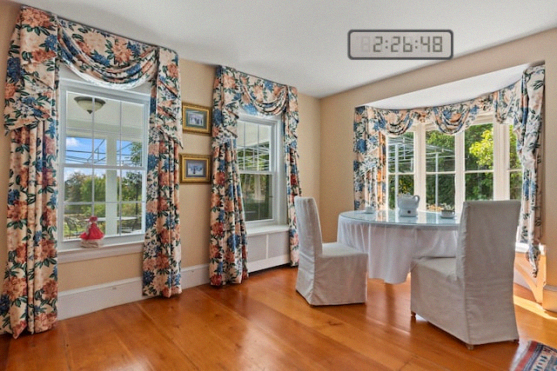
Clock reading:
2 h 26 min 48 s
